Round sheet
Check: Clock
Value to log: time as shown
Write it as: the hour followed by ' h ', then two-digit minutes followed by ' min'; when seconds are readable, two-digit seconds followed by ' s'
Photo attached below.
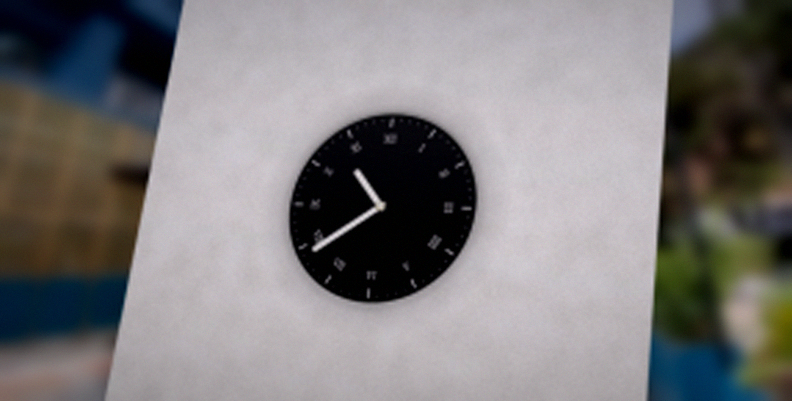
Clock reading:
10 h 39 min
